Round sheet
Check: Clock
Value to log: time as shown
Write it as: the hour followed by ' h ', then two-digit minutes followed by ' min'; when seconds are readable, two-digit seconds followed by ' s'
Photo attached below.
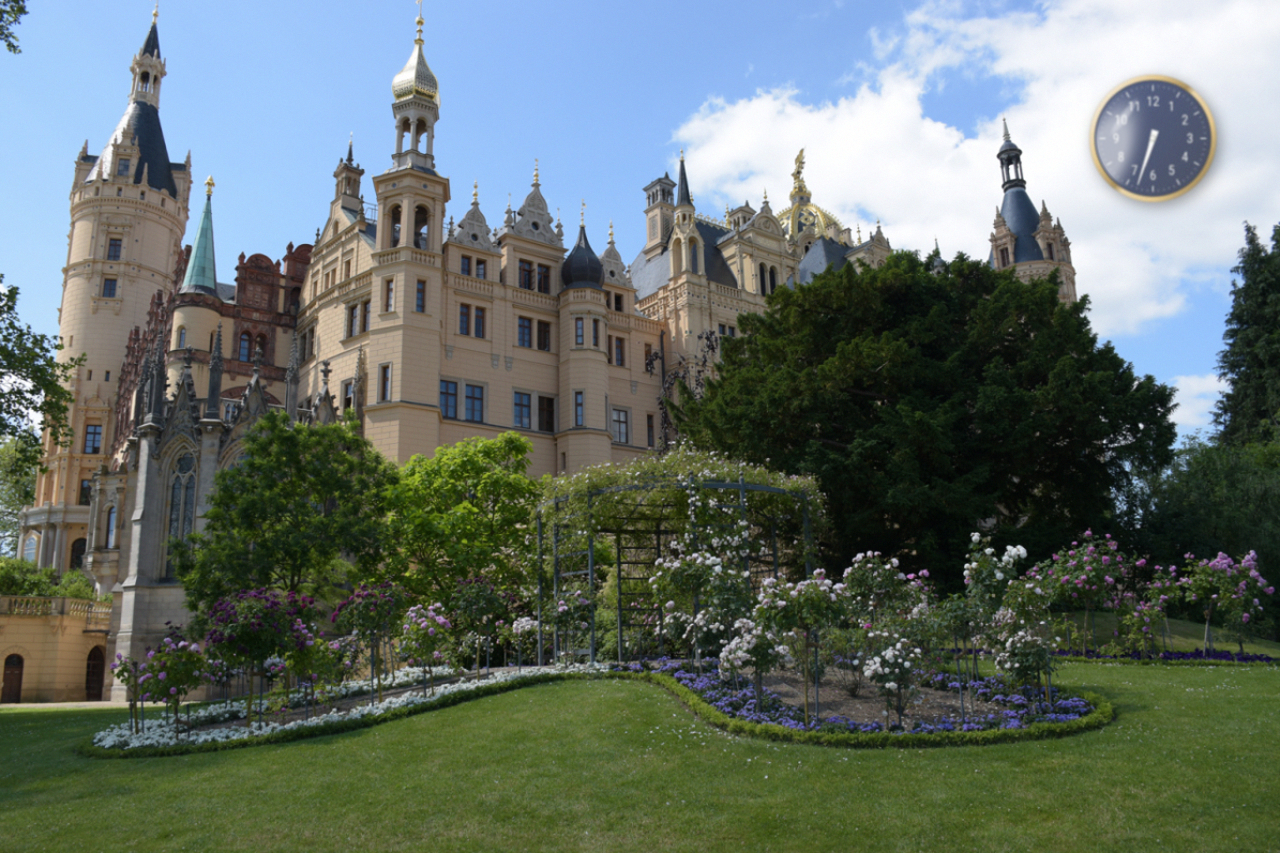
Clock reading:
6 h 33 min
